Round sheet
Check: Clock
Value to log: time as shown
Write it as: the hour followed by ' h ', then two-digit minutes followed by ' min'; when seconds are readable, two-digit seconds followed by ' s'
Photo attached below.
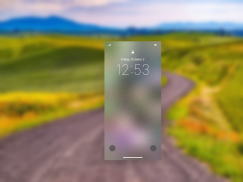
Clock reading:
12 h 53 min
